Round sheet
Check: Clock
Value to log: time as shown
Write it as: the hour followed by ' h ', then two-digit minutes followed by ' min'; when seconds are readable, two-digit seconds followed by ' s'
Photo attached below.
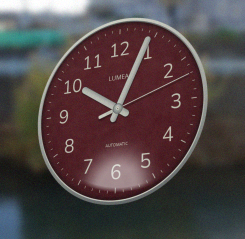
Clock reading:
10 h 04 min 12 s
